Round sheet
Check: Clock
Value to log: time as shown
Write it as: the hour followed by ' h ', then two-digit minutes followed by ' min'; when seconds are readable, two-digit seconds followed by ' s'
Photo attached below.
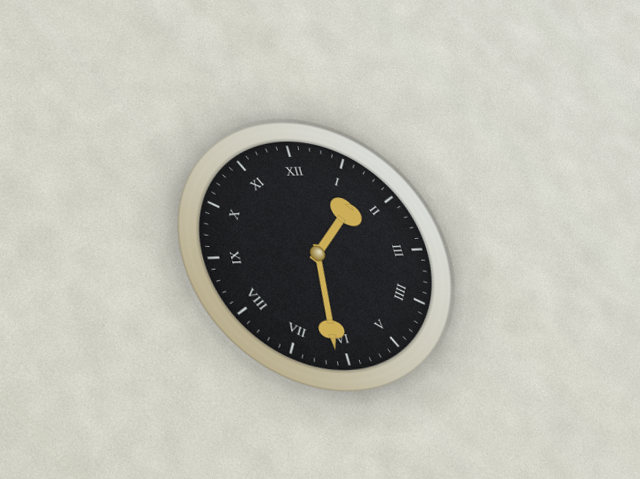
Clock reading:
1 h 31 min
